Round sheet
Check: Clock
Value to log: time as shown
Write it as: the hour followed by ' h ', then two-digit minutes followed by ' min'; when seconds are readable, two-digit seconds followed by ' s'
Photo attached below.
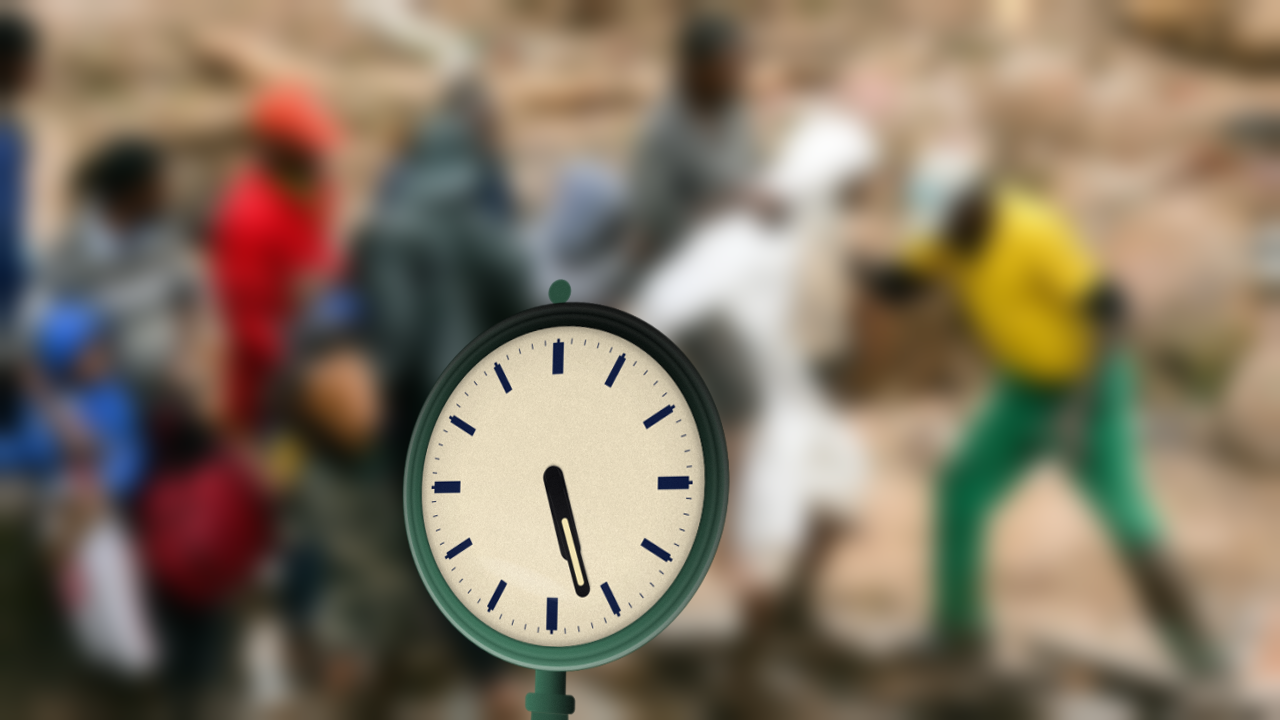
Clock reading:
5 h 27 min
